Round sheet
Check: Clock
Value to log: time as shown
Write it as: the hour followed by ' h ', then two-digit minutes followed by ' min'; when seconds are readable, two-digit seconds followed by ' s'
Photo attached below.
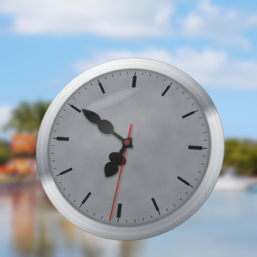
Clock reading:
6 h 50 min 31 s
